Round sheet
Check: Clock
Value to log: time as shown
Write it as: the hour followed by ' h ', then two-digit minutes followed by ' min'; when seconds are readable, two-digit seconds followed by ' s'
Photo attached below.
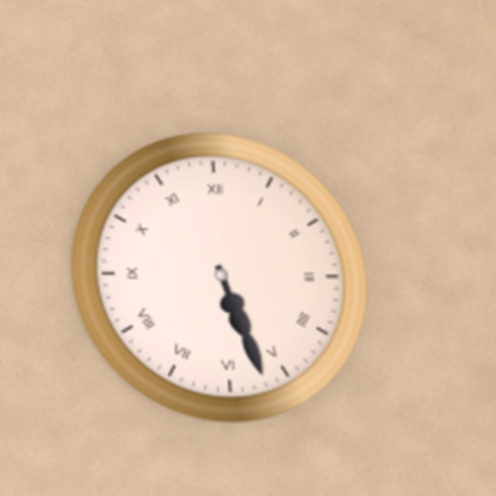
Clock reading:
5 h 27 min
